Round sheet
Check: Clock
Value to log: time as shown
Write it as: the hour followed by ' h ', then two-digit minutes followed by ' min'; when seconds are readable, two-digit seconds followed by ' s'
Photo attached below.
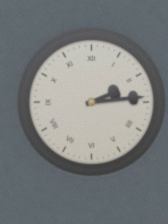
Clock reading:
2 h 14 min
